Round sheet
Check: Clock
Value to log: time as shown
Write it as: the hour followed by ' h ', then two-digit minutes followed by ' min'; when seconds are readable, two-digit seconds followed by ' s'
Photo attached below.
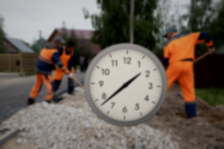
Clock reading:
1 h 38 min
